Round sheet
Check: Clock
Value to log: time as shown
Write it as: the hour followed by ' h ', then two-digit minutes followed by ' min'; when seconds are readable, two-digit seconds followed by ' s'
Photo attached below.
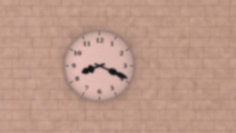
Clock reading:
8 h 19 min
